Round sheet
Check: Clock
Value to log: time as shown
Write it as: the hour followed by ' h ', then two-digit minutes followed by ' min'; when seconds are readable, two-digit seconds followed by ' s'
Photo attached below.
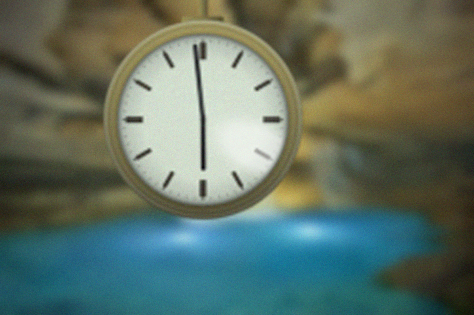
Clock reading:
5 h 59 min
